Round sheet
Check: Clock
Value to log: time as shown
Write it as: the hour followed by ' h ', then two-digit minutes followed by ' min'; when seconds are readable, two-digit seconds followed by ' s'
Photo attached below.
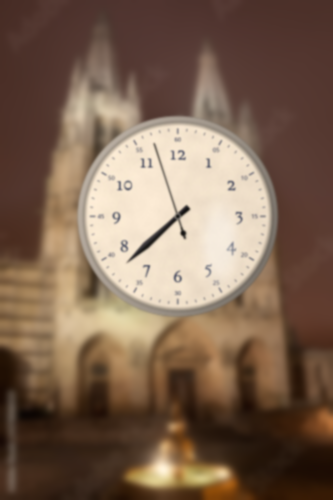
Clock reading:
7 h 37 min 57 s
